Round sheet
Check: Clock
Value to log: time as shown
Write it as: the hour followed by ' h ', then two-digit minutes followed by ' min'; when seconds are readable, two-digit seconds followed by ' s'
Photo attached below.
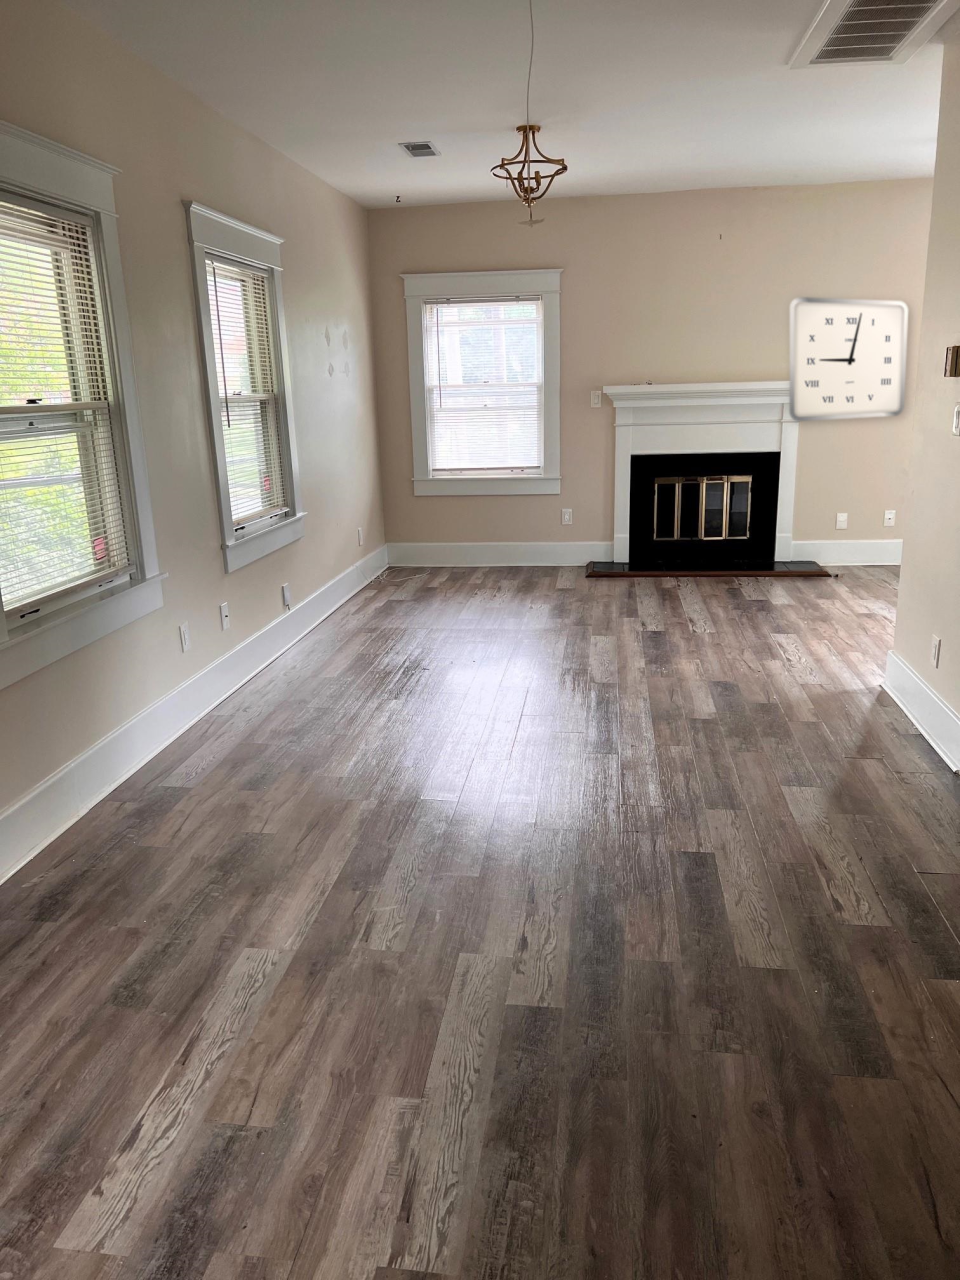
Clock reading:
9 h 02 min
